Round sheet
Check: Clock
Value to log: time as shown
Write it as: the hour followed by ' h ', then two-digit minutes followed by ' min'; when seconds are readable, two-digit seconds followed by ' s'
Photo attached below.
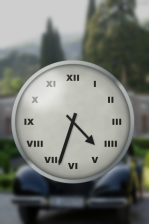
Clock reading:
4 h 33 min
